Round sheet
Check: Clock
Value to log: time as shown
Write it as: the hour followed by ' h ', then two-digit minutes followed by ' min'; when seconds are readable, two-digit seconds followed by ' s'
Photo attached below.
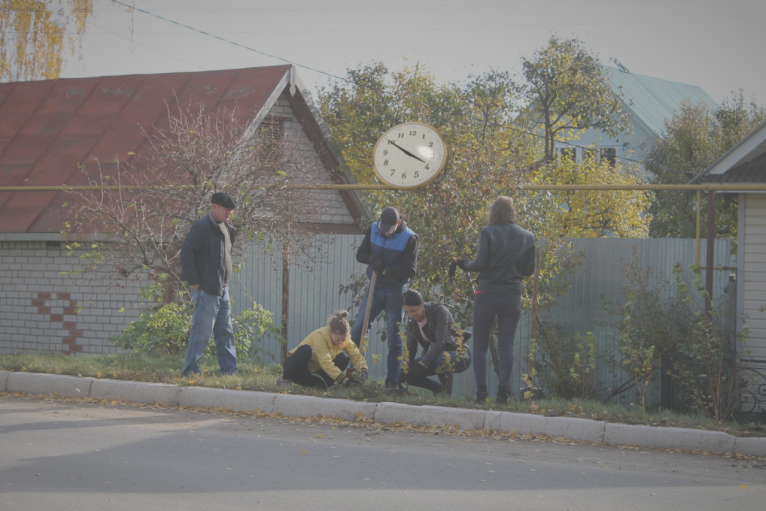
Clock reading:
3 h 50 min
